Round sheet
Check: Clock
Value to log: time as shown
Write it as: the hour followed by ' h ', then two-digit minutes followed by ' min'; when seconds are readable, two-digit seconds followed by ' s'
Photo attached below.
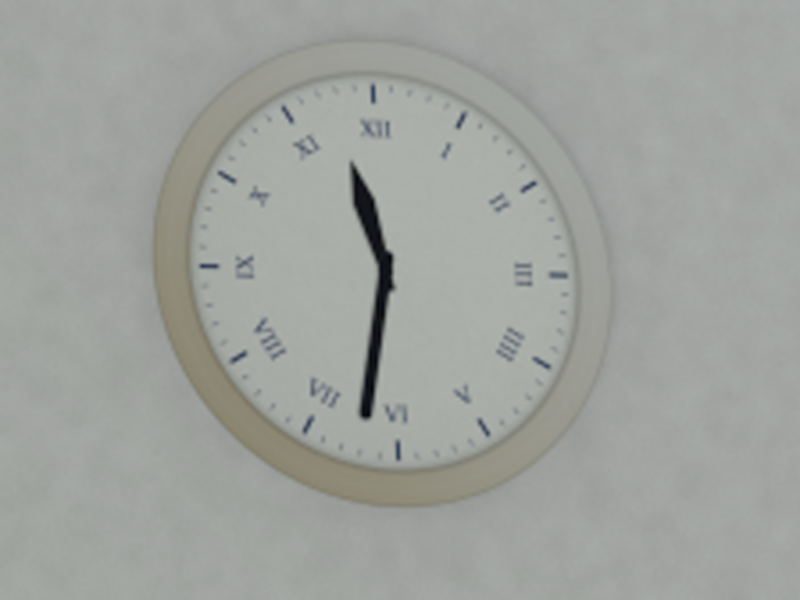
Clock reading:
11 h 32 min
